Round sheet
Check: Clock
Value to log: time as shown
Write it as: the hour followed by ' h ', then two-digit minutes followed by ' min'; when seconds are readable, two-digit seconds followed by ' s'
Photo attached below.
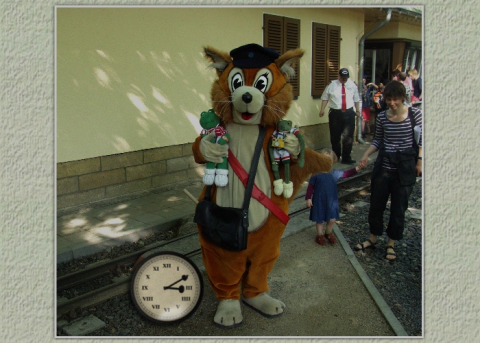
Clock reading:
3 h 10 min
